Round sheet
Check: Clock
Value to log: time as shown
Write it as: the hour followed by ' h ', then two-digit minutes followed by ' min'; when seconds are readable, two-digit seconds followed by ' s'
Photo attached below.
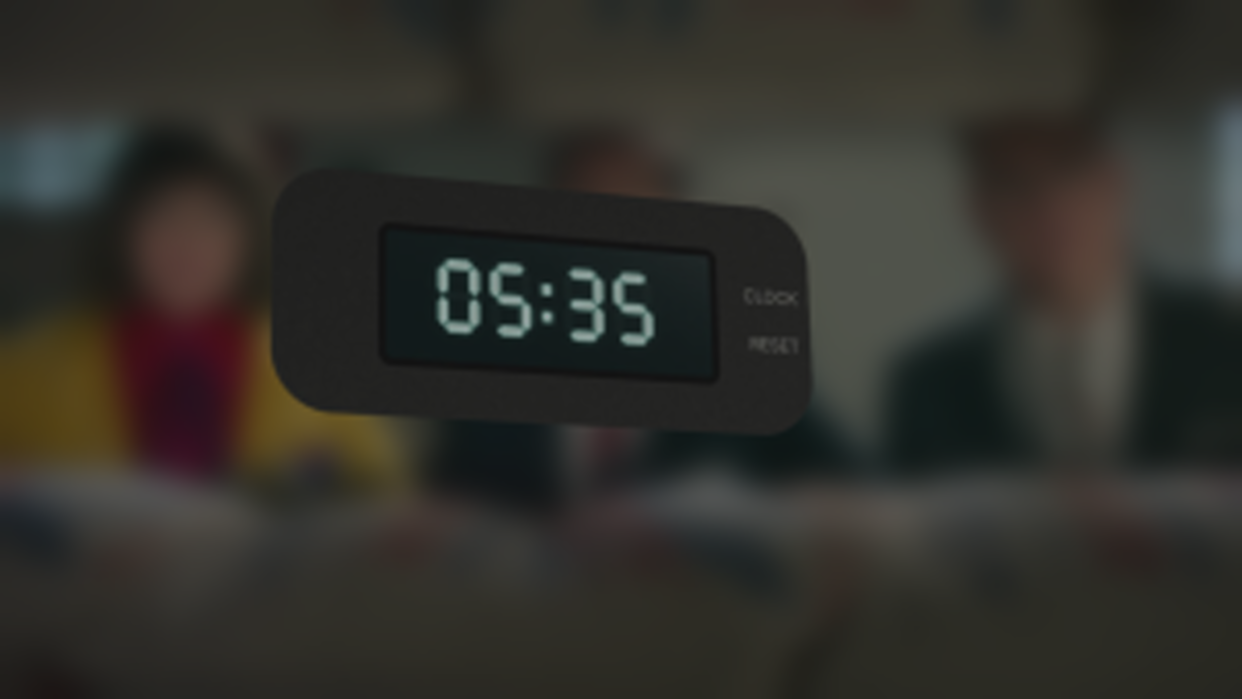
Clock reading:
5 h 35 min
